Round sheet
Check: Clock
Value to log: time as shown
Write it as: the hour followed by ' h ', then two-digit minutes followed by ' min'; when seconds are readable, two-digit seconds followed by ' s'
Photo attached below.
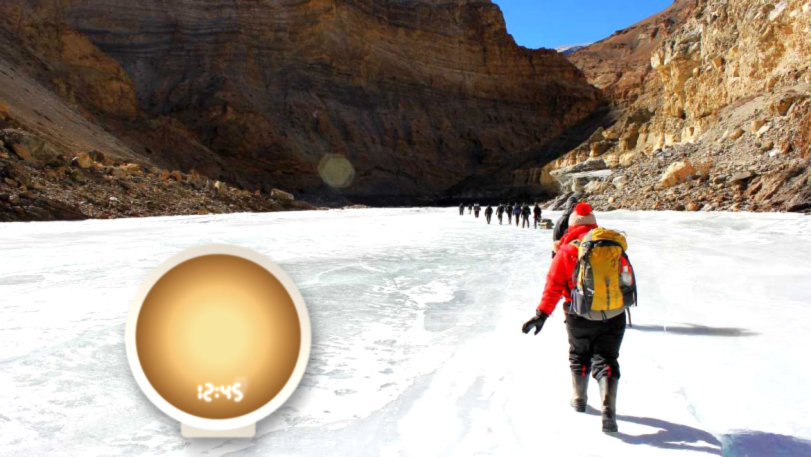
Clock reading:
12 h 45 min
